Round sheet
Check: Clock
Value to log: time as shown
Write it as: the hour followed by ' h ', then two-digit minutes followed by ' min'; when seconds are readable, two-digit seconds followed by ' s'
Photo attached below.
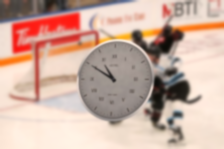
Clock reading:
10 h 50 min
